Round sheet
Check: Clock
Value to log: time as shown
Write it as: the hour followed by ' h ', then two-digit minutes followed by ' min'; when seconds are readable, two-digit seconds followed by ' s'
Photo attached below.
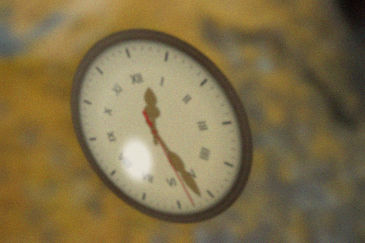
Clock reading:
12 h 26 min 28 s
